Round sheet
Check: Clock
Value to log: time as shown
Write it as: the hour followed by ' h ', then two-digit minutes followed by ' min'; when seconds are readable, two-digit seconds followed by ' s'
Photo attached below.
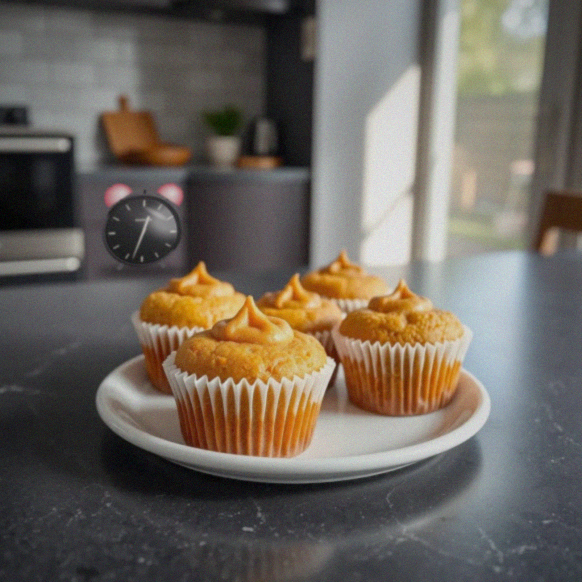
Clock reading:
12 h 33 min
